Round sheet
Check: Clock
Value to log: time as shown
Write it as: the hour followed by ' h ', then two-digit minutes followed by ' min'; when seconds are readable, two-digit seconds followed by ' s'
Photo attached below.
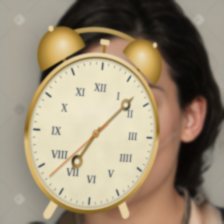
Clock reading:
7 h 07 min 38 s
